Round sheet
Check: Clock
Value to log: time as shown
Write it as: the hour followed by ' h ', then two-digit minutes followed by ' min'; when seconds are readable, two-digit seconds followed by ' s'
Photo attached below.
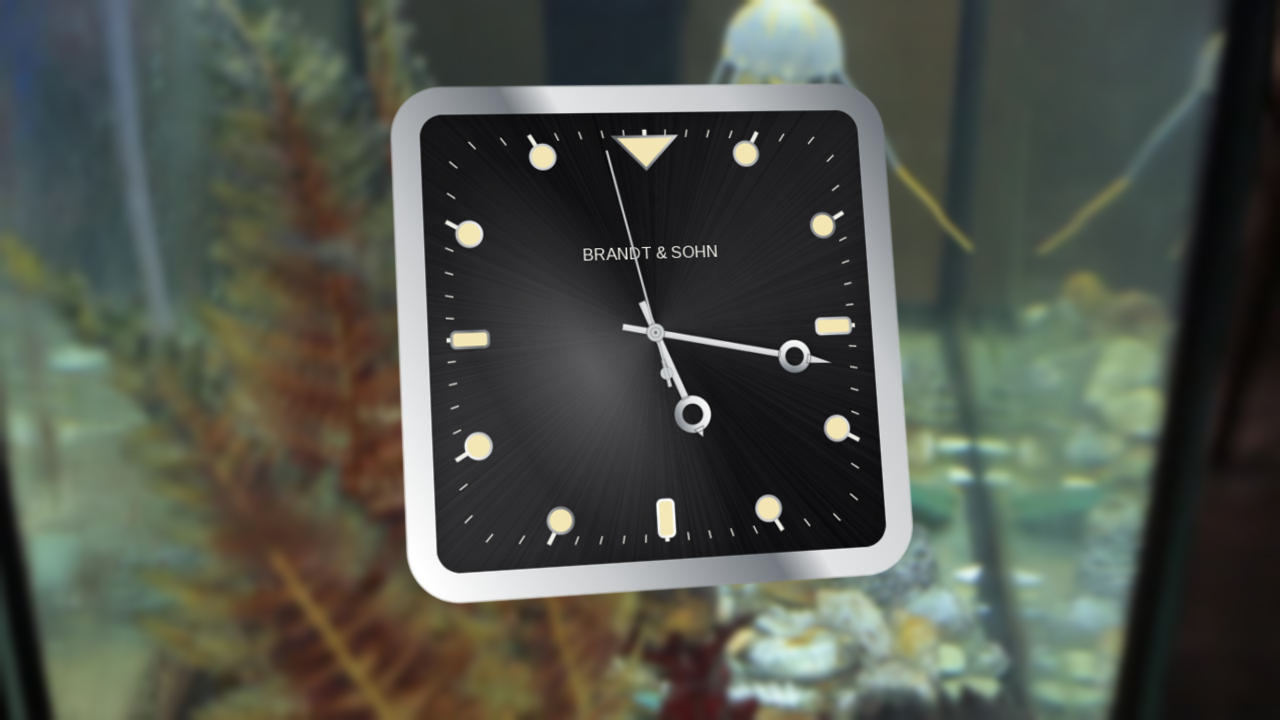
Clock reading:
5 h 16 min 58 s
